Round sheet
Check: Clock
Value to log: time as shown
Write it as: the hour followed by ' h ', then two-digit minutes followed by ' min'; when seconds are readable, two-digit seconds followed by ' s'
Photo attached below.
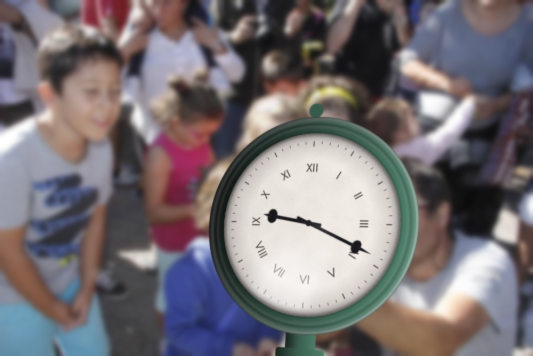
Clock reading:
9 h 19 min
